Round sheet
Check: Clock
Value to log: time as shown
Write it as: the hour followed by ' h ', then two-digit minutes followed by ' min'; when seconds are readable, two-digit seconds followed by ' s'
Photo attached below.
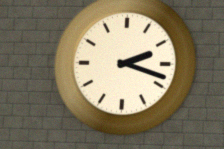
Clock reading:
2 h 18 min
